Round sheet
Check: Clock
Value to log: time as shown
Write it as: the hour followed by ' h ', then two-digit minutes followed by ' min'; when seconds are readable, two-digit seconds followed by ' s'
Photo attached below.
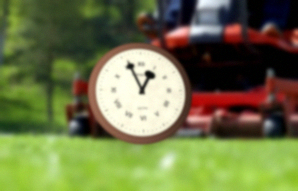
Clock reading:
12 h 56 min
